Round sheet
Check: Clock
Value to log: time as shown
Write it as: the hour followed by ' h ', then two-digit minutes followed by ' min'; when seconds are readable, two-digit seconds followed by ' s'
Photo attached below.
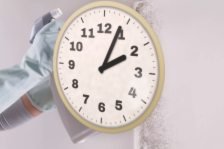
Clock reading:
2 h 04 min
